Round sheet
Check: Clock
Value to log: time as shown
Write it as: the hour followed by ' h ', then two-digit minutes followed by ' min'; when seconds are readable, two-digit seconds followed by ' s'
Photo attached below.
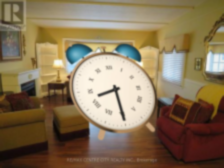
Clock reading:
8 h 30 min
